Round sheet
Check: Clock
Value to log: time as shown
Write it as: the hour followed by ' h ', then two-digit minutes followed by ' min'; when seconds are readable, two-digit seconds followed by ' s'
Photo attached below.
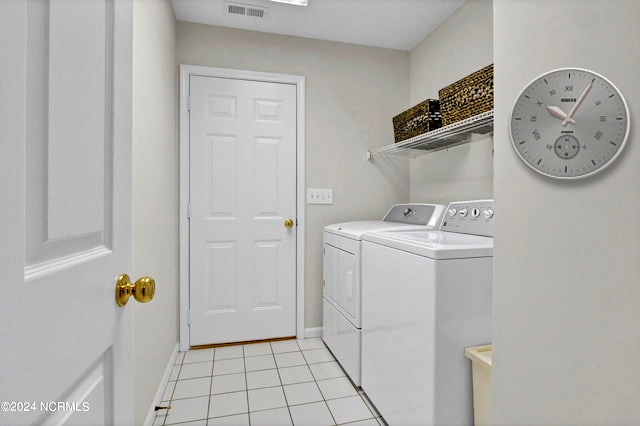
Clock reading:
10 h 05 min
